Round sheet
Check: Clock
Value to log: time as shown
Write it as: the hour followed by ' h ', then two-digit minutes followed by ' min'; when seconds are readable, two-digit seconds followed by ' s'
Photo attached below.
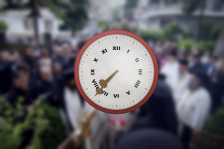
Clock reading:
7 h 37 min
